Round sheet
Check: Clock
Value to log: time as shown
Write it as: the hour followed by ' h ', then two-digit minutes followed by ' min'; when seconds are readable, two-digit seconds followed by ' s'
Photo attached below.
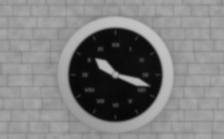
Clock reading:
10 h 18 min
